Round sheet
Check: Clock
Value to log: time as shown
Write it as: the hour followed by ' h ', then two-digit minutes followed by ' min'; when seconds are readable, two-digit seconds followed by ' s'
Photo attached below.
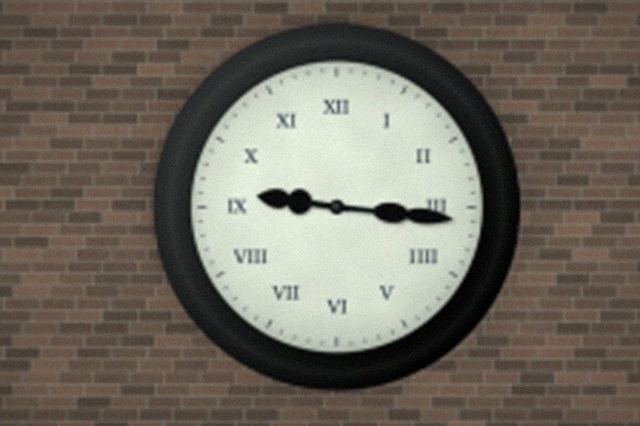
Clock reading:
9 h 16 min
